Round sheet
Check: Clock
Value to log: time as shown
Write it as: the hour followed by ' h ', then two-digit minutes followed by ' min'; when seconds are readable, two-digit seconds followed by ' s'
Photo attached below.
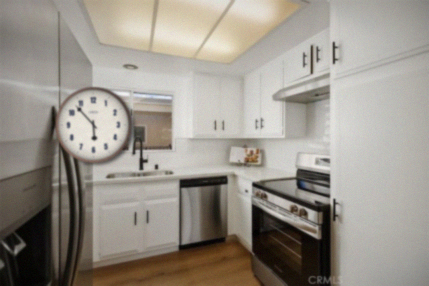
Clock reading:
5 h 53 min
